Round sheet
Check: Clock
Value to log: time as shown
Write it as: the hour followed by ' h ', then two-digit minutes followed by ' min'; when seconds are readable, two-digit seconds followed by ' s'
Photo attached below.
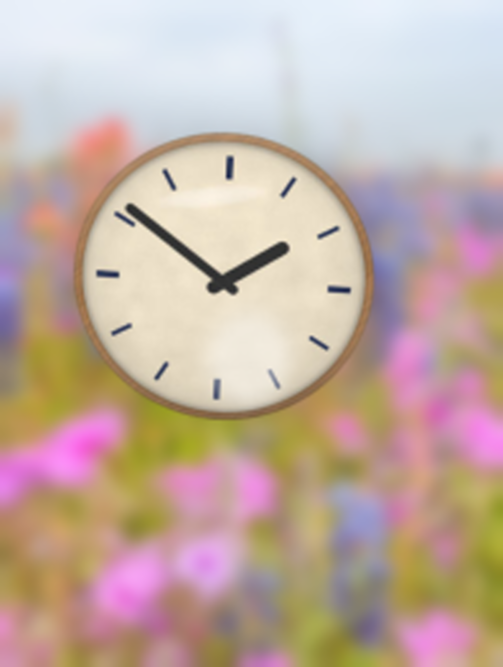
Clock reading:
1 h 51 min
